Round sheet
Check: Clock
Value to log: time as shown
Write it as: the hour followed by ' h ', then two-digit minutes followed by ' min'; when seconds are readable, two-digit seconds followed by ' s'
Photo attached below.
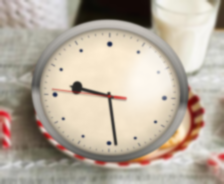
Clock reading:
9 h 28 min 46 s
